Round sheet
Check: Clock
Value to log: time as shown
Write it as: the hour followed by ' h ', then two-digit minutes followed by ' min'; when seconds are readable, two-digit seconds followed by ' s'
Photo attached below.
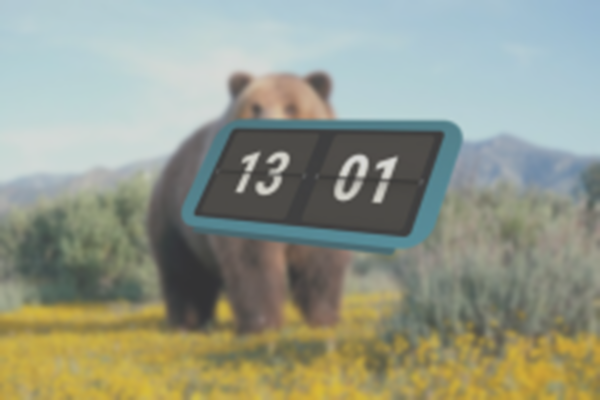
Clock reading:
13 h 01 min
